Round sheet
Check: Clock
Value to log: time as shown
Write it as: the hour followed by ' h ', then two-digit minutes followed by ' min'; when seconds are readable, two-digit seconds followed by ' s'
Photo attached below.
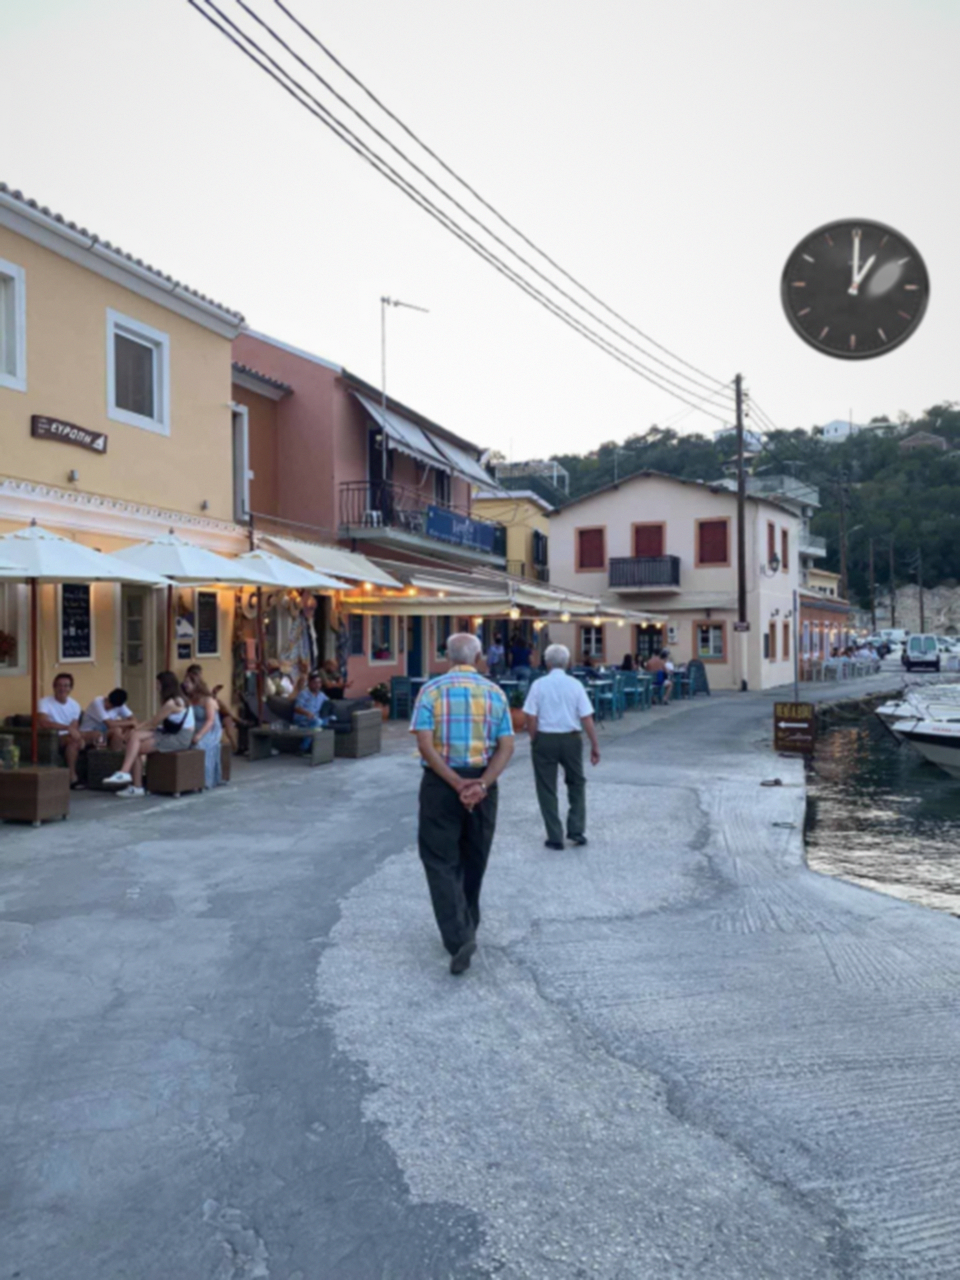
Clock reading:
1 h 00 min
